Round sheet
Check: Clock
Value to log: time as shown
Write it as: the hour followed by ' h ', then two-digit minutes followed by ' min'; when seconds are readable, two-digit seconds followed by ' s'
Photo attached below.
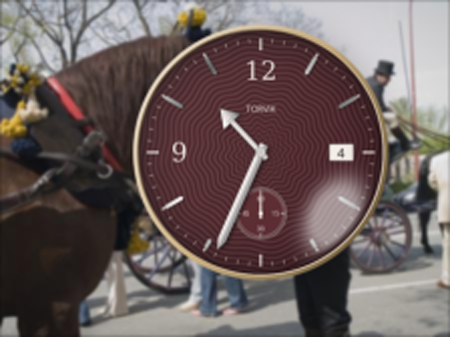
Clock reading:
10 h 34 min
